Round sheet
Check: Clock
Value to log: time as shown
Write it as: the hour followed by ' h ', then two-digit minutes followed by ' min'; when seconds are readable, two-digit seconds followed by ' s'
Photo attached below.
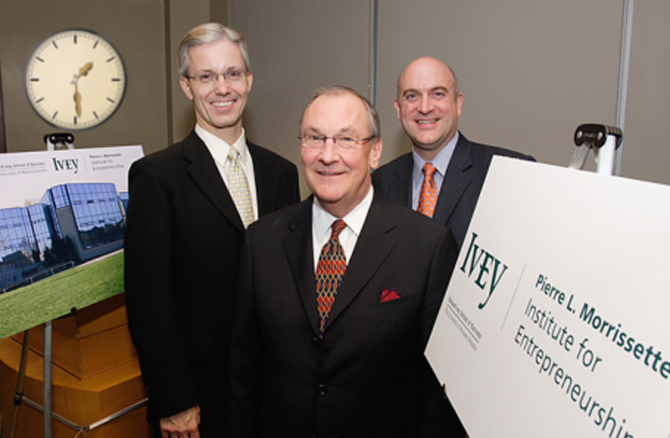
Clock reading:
1 h 29 min
